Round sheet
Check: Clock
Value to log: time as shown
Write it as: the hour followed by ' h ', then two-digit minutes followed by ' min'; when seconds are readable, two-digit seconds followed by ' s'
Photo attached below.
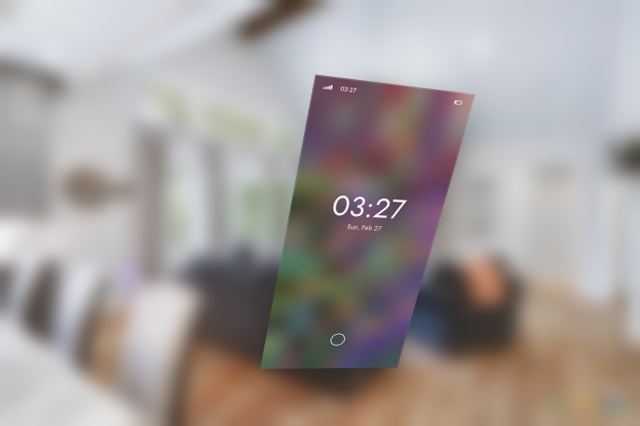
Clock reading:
3 h 27 min
